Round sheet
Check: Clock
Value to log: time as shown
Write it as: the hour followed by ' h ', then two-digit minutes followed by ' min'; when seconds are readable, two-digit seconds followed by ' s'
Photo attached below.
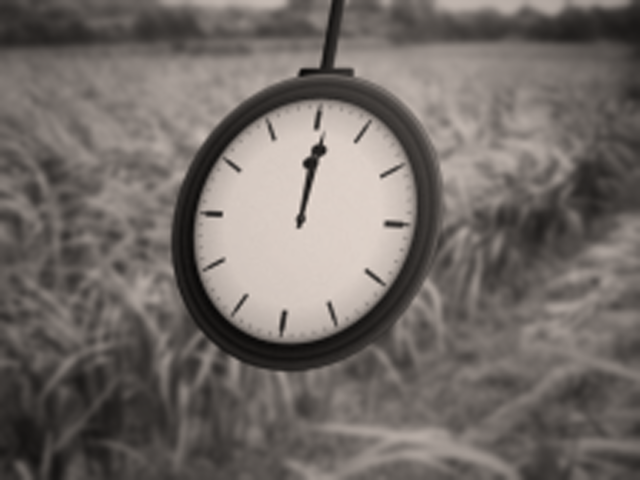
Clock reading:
12 h 01 min
